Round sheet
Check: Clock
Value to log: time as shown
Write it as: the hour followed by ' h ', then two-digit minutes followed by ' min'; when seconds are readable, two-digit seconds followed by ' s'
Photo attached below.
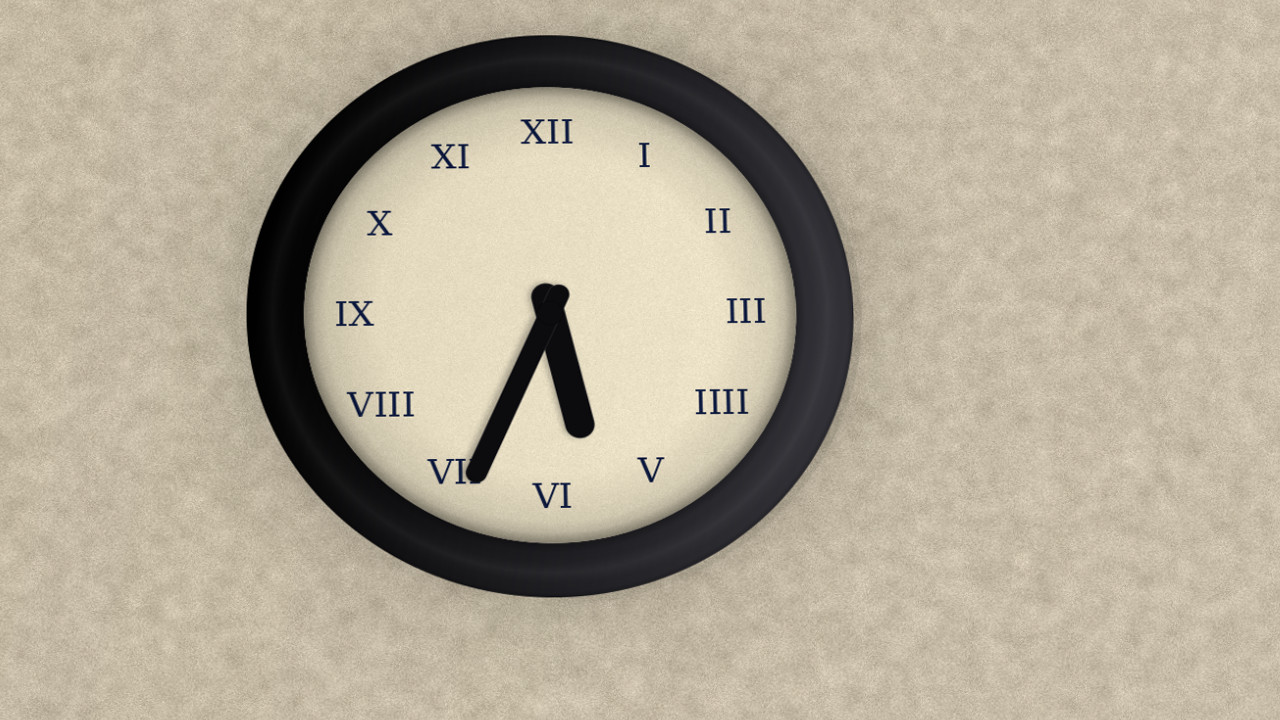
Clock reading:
5 h 34 min
